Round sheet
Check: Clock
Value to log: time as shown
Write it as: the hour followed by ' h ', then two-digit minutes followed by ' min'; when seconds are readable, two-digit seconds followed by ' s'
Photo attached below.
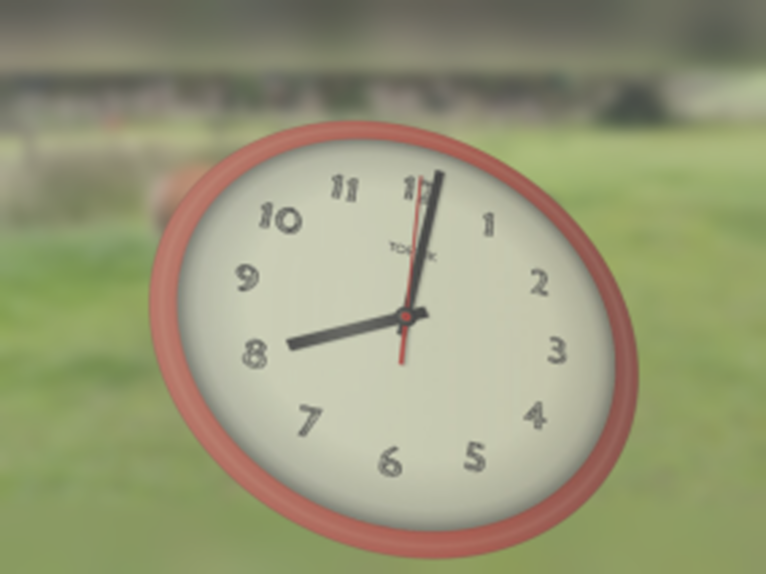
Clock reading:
8 h 01 min 00 s
